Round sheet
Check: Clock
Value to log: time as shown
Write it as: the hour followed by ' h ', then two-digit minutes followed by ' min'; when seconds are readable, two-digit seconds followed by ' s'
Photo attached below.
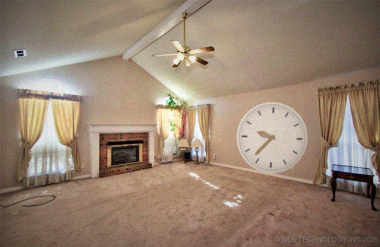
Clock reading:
9 h 37 min
